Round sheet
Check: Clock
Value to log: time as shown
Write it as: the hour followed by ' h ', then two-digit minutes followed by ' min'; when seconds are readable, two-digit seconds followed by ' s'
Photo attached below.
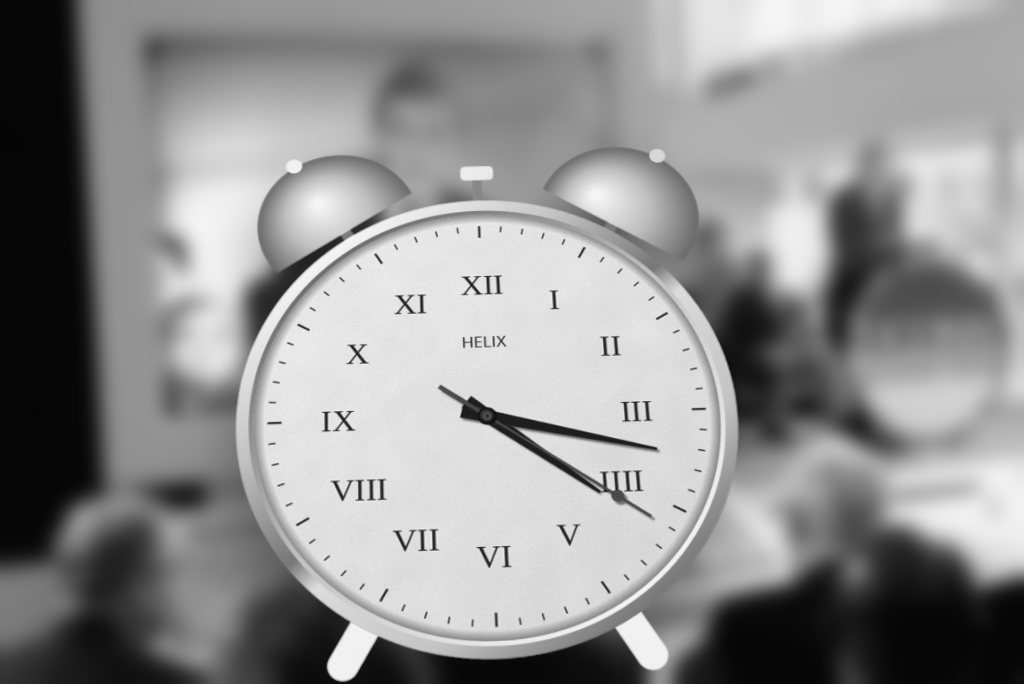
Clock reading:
4 h 17 min 21 s
